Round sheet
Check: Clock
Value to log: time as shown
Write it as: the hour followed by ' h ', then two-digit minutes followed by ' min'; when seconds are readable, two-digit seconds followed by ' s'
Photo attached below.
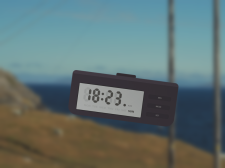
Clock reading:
18 h 23 min
